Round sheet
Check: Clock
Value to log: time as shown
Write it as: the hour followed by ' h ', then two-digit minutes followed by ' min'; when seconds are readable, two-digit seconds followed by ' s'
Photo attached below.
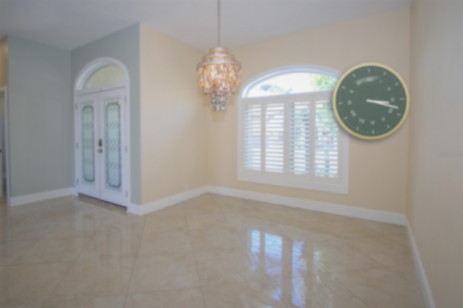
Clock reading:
3 h 18 min
